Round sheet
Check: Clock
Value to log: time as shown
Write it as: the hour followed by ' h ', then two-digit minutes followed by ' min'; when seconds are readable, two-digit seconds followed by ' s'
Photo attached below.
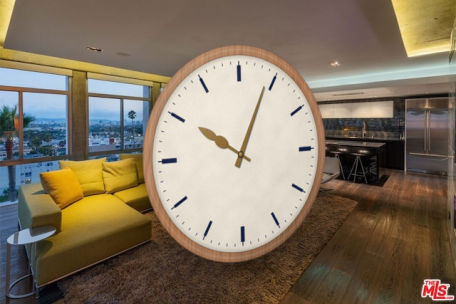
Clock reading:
10 h 04 min
